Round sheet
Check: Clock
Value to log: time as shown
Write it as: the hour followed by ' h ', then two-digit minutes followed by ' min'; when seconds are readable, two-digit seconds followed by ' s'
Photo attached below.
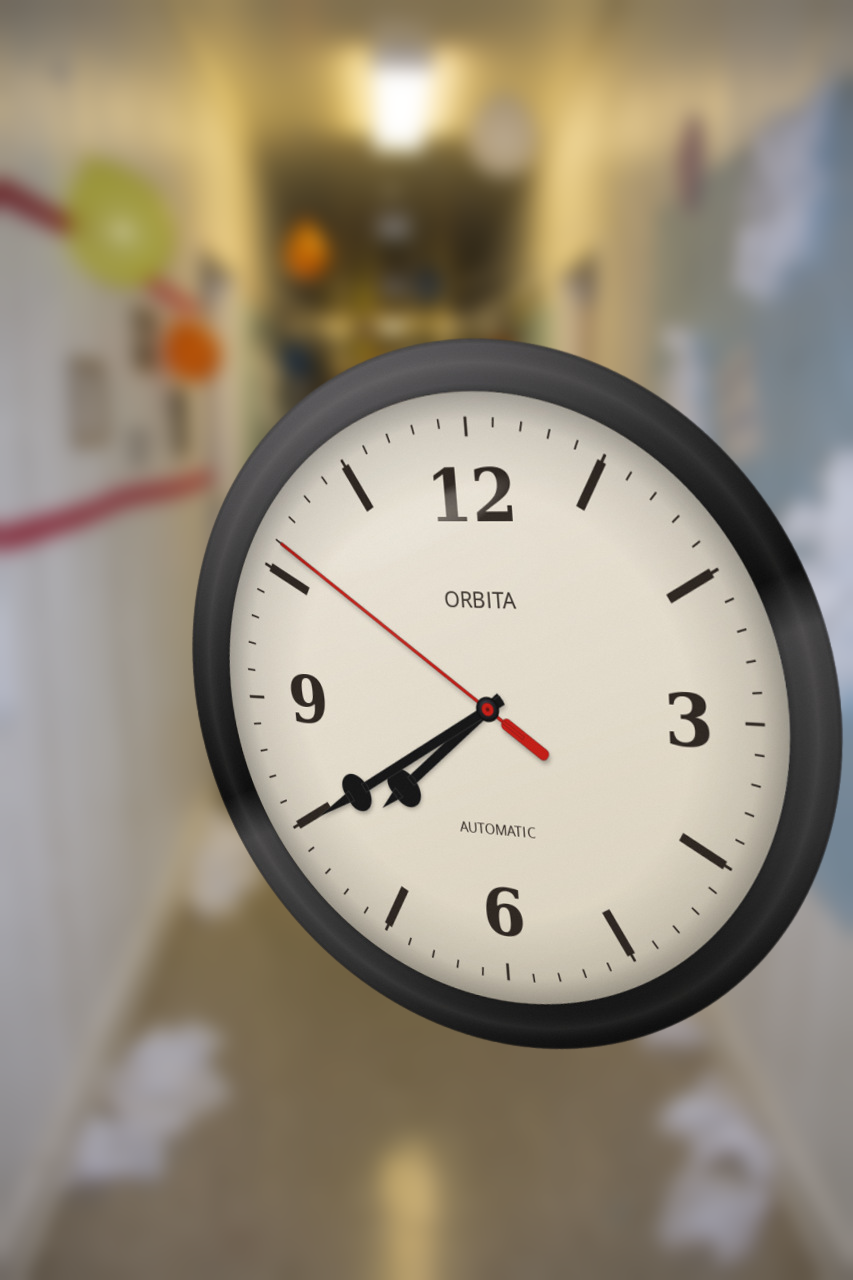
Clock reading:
7 h 39 min 51 s
